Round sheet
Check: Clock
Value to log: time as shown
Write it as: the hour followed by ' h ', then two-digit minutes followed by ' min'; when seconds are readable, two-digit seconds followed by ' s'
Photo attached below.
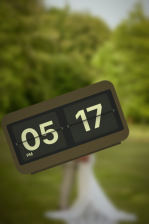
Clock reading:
5 h 17 min
